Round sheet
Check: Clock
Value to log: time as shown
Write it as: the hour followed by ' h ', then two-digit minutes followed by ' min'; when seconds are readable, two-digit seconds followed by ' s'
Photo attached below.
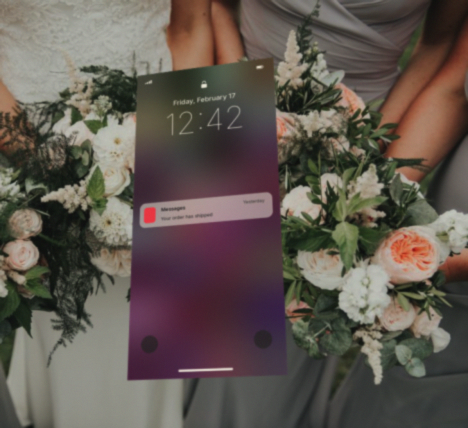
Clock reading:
12 h 42 min
